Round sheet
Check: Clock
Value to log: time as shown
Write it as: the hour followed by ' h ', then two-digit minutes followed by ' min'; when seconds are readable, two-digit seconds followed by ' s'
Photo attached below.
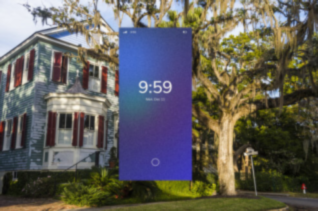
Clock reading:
9 h 59 min
